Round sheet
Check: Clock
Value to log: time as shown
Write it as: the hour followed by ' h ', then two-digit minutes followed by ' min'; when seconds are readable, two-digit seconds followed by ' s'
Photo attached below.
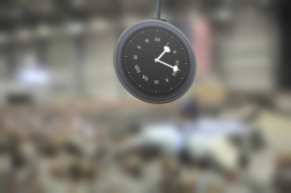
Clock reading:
1 h 18 min
